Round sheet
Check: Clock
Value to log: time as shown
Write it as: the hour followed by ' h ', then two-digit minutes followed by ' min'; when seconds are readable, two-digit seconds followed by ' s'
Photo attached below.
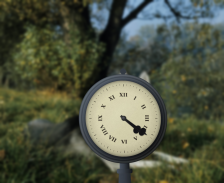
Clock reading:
4 h 21 min
